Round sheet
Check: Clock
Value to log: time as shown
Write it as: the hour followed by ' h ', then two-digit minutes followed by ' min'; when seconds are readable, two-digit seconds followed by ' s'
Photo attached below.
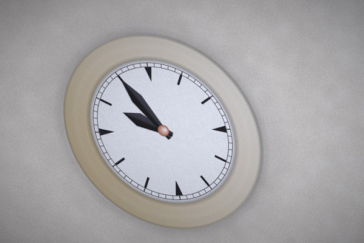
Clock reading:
9 h 55 min
